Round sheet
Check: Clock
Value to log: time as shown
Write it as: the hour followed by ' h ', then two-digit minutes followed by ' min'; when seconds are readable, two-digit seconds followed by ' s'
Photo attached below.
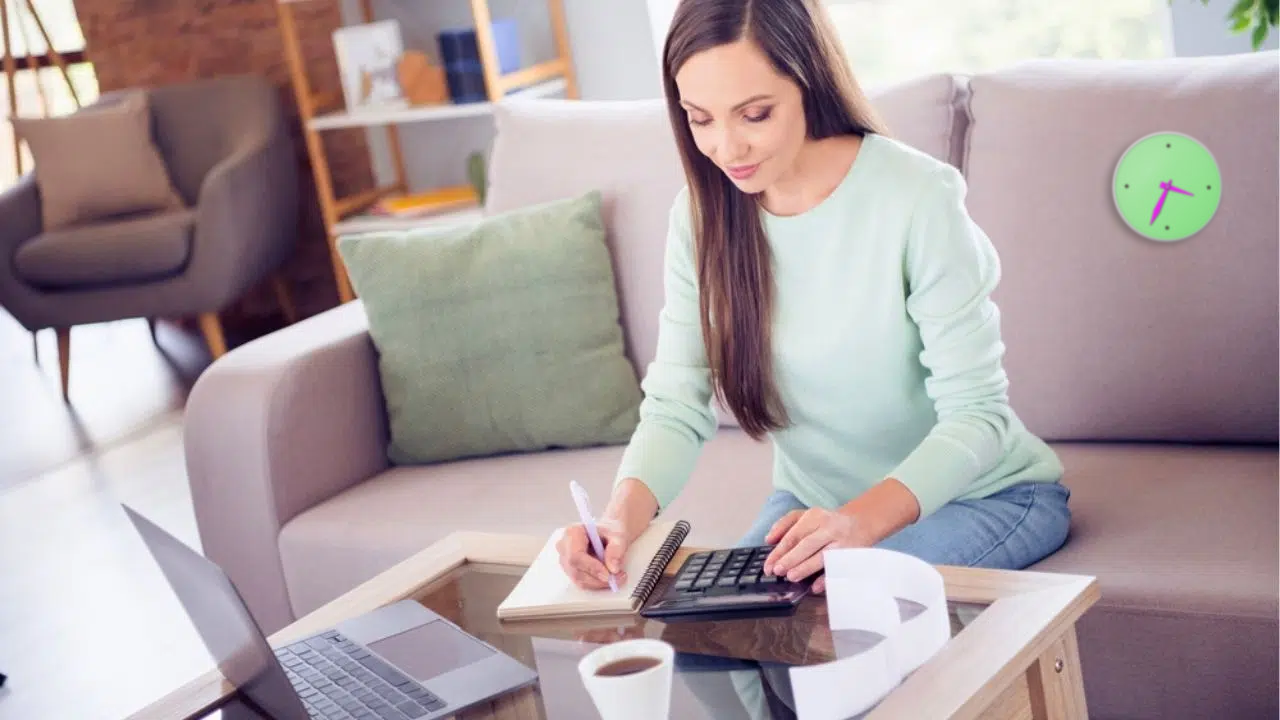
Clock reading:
3 h 34 min
